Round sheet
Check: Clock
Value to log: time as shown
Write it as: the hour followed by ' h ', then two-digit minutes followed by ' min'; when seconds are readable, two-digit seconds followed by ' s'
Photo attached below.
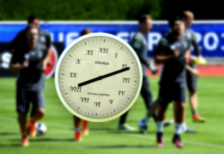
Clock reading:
8 h 11 min
